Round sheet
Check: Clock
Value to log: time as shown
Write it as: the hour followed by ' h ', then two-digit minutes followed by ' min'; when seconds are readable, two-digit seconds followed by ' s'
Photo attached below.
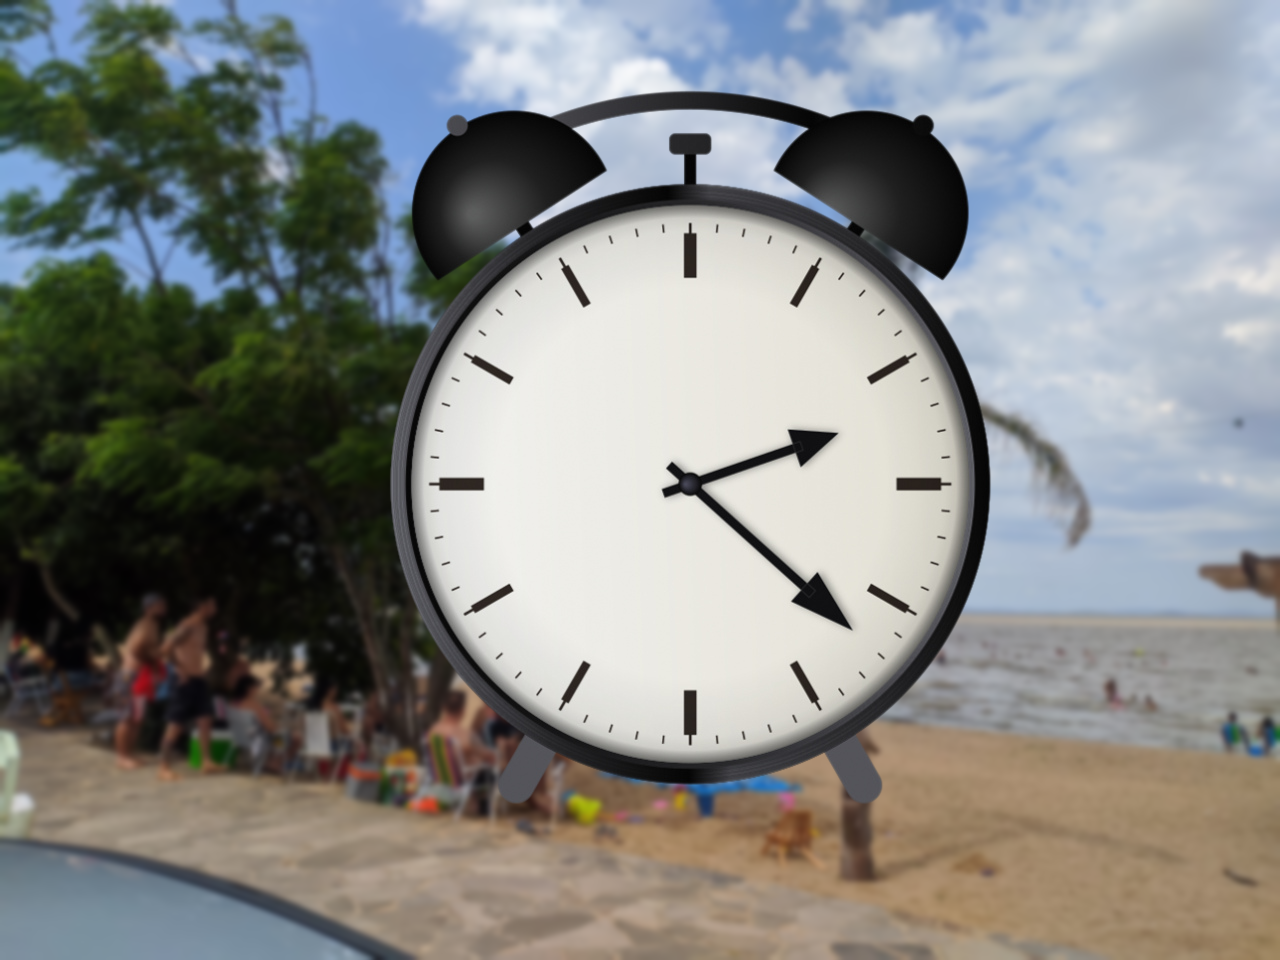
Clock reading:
2 h 22 min
